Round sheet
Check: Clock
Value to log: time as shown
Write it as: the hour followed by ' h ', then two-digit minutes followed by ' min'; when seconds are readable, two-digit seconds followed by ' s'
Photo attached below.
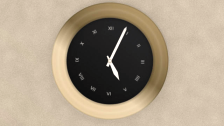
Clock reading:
5 h 04 min
